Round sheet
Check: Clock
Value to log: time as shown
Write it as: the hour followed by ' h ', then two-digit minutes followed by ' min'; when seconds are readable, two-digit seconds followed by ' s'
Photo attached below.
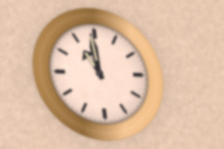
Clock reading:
10 h 59 min
